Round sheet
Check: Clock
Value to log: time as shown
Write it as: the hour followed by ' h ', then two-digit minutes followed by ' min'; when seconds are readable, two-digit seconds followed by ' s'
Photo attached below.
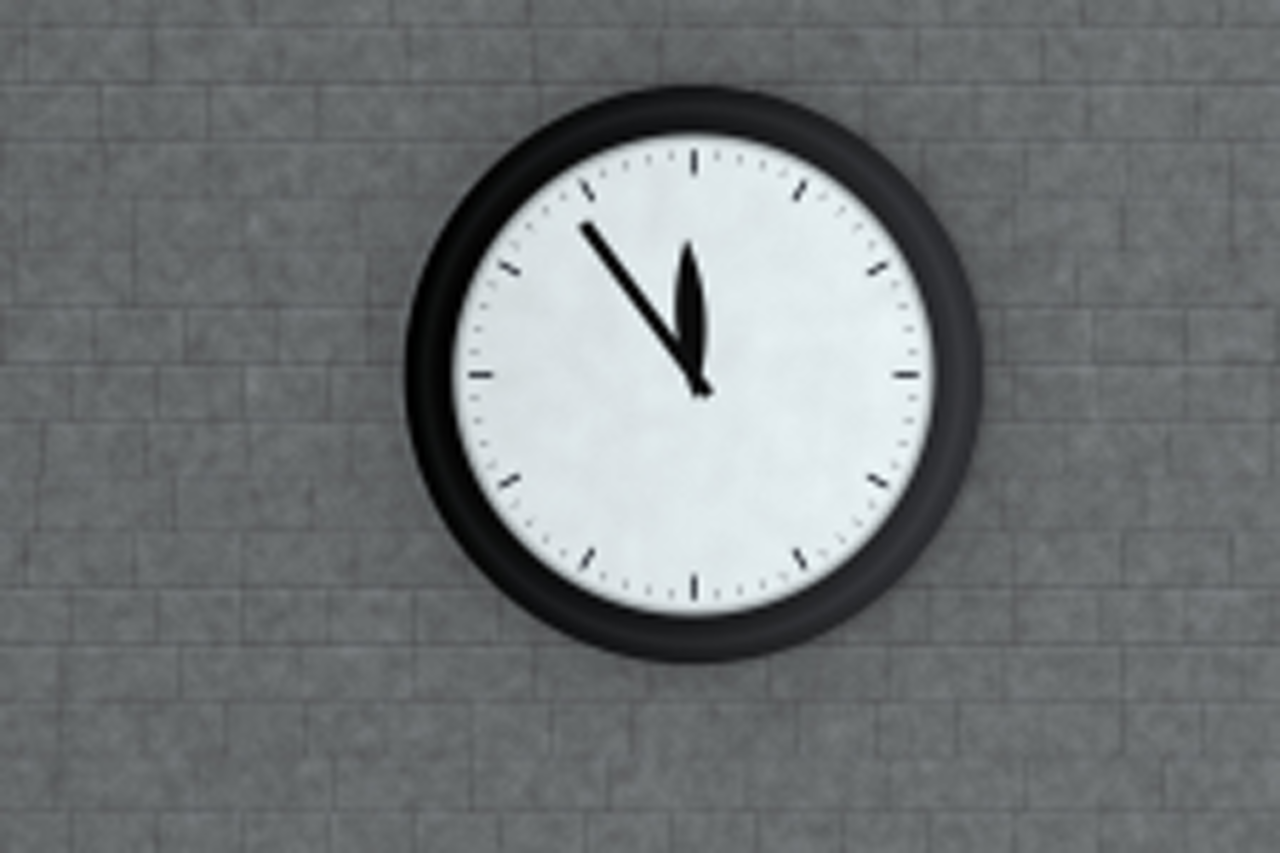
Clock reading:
11 h 54 min
